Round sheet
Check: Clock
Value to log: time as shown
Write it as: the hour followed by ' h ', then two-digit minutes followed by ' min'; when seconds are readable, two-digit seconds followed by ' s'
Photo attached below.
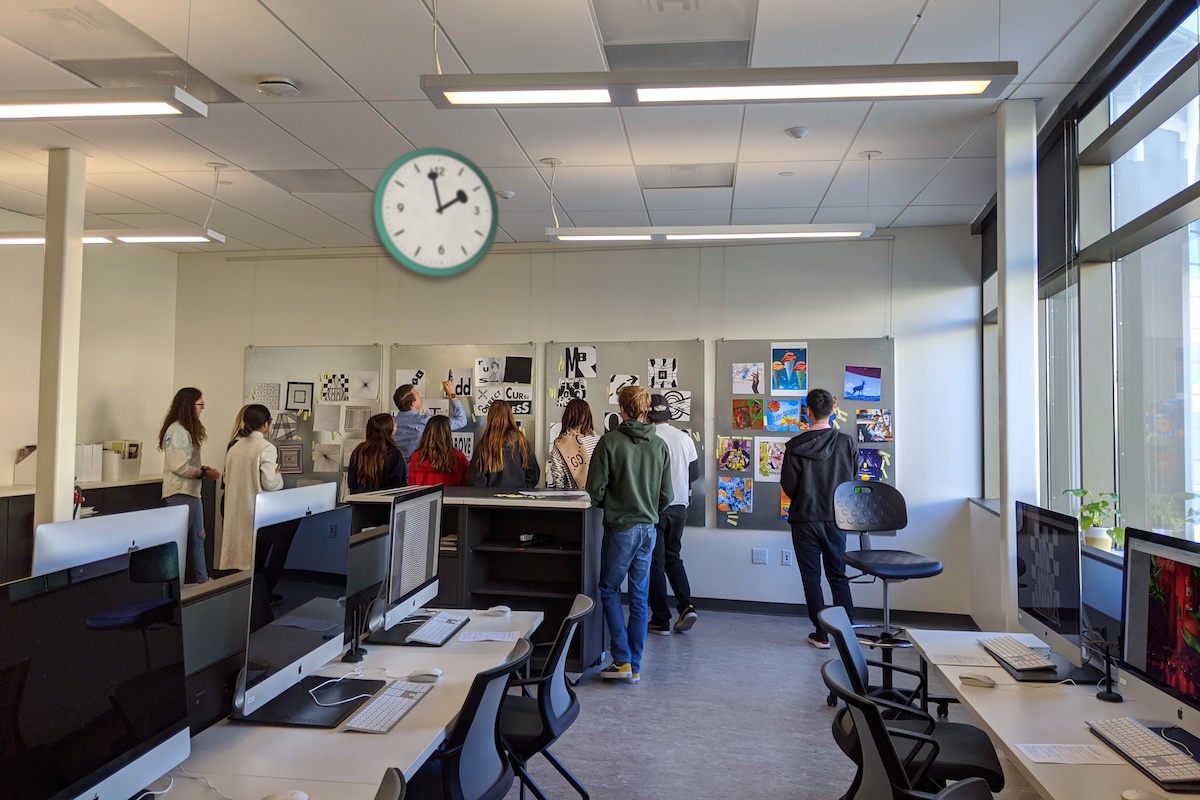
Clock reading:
1 h 58 min
